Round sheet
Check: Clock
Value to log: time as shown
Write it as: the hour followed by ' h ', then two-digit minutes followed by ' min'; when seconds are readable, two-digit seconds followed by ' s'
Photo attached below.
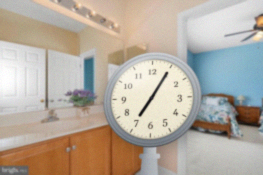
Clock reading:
7 h 05 min
